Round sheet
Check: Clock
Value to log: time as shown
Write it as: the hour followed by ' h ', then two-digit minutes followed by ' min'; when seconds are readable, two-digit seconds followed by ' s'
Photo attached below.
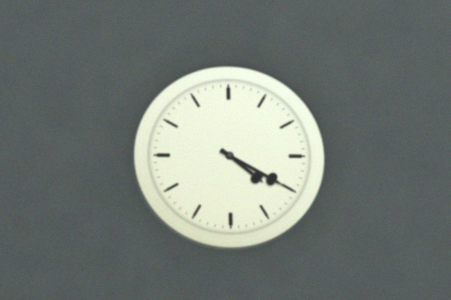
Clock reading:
4 h 20 min
